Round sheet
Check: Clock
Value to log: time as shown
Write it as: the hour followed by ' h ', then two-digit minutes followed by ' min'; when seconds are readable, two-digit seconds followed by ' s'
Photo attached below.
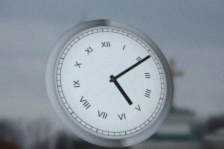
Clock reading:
5 h 11 min
